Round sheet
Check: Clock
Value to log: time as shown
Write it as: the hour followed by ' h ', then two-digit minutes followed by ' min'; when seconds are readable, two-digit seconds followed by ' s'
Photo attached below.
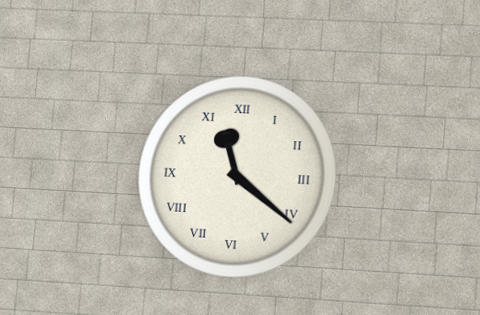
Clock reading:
11 h 21 min
